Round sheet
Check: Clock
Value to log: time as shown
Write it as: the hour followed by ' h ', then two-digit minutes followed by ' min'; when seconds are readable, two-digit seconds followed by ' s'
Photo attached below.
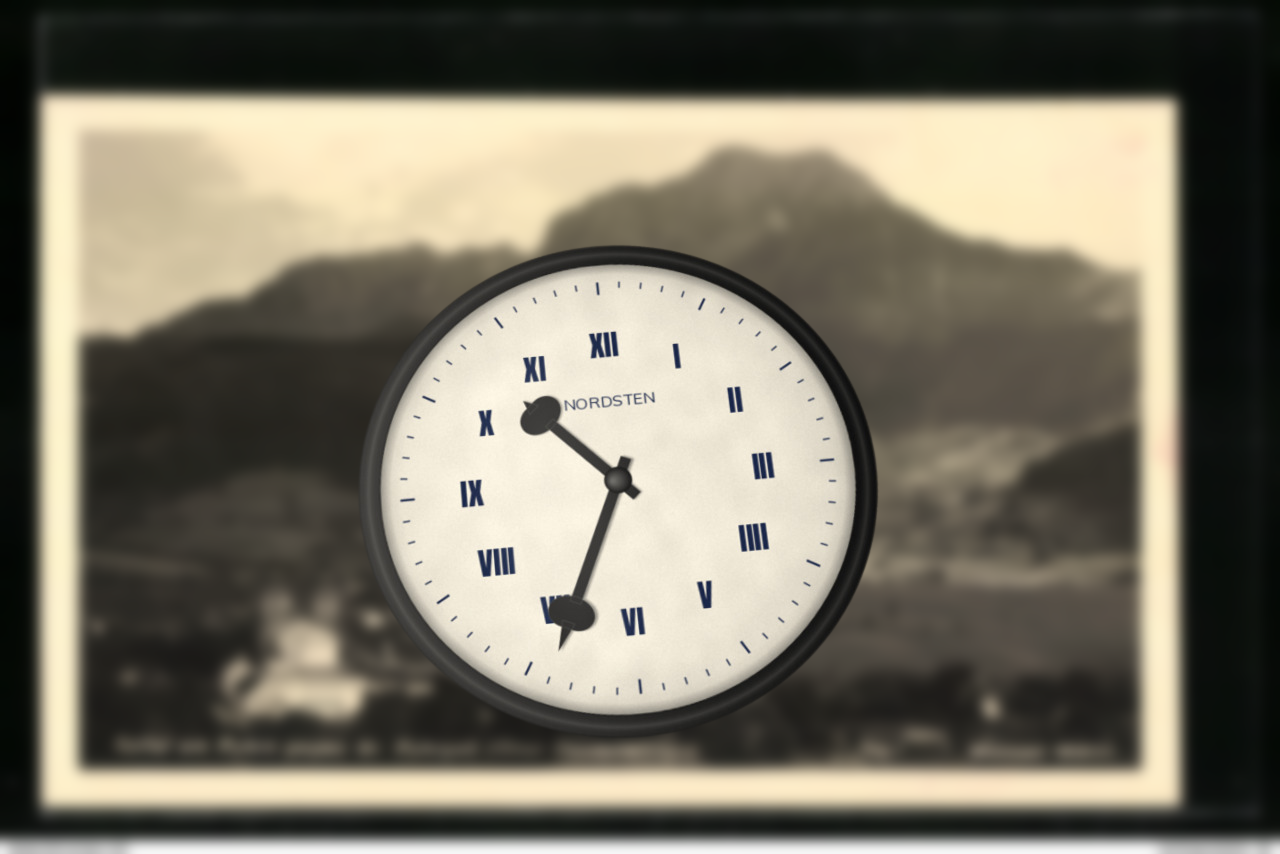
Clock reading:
10 h 34 min
